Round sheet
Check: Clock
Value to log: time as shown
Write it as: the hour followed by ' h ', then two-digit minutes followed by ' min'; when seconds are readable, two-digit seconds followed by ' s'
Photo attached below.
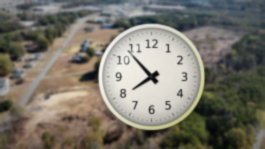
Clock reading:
7 h 53 min
